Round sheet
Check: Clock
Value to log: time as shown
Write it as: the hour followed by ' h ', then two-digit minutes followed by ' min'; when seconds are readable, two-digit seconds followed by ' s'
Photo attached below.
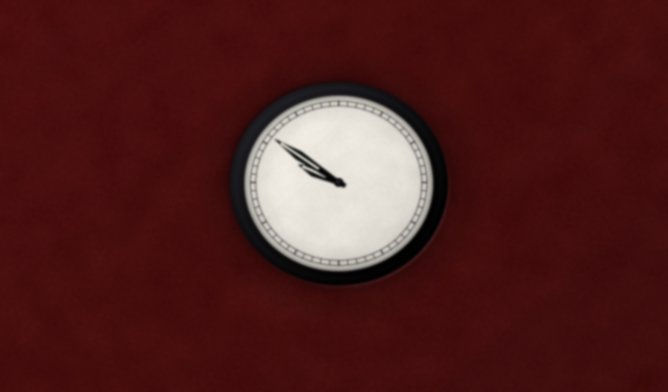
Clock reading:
9 h 51 min
